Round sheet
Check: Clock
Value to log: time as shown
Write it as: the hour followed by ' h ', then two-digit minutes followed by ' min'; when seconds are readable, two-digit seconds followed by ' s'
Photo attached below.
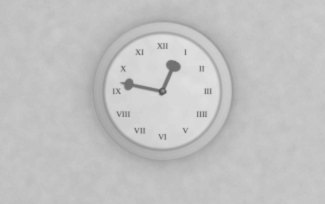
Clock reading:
12 h 47 min
